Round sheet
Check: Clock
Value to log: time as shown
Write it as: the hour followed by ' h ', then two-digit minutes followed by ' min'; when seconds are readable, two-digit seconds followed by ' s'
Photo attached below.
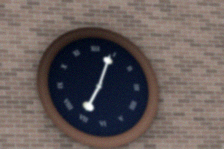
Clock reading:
7 h 04 min
